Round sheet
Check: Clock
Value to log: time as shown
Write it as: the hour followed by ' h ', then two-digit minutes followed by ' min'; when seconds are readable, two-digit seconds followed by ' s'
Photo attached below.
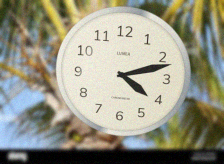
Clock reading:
4 h 12 min
